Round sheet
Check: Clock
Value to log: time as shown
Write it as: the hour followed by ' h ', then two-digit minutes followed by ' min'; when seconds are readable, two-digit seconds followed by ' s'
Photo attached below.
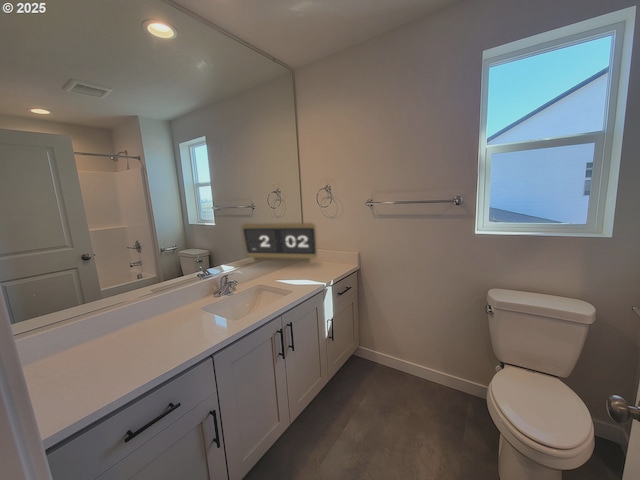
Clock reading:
2 h 02 min
